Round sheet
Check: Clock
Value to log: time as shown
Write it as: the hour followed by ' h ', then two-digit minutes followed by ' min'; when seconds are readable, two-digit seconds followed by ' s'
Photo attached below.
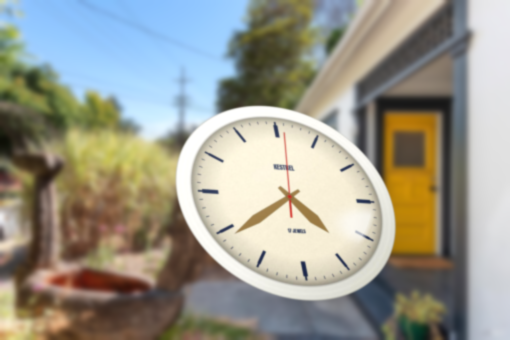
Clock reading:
4 h 39 min 01 s
